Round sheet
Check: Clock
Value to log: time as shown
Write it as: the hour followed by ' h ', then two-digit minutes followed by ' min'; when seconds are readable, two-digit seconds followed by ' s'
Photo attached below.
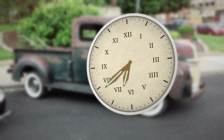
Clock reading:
6 h 39 min
